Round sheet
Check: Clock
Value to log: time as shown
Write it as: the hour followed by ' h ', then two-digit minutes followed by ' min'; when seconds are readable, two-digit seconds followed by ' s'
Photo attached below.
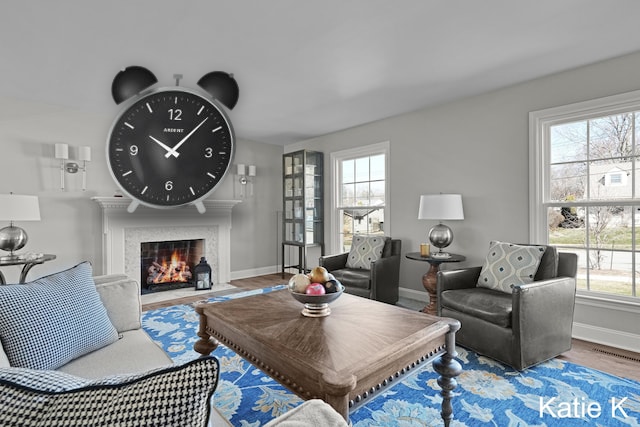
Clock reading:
10 h 07 min
